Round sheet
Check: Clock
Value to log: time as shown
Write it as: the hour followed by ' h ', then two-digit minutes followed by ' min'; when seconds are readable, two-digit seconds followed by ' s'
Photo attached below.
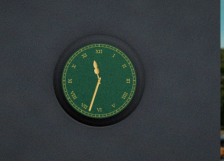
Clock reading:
11 h 33 min
